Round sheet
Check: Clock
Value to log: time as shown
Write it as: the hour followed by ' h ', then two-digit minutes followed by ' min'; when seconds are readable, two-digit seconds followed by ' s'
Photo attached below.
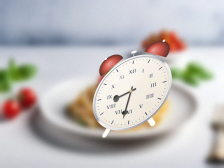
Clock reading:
8 h 32 min
